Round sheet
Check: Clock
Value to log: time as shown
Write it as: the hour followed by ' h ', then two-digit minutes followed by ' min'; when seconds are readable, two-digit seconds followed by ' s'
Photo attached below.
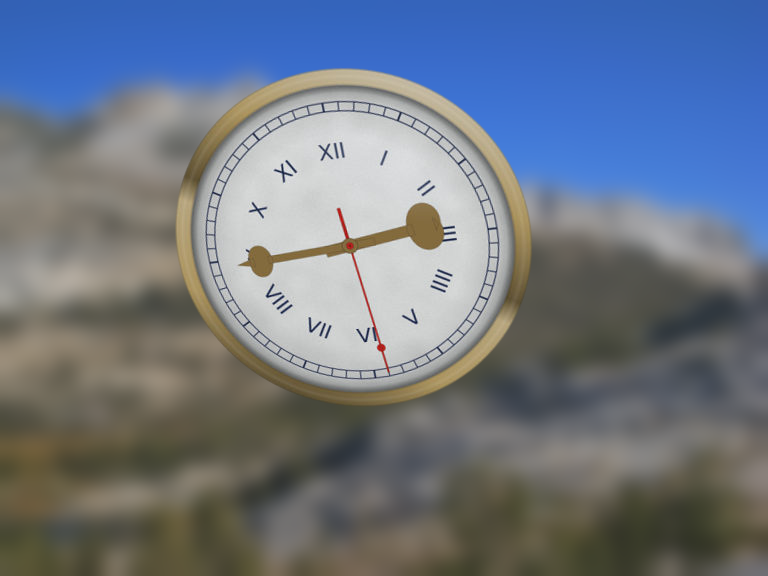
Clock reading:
2 h 44 min 29 s
